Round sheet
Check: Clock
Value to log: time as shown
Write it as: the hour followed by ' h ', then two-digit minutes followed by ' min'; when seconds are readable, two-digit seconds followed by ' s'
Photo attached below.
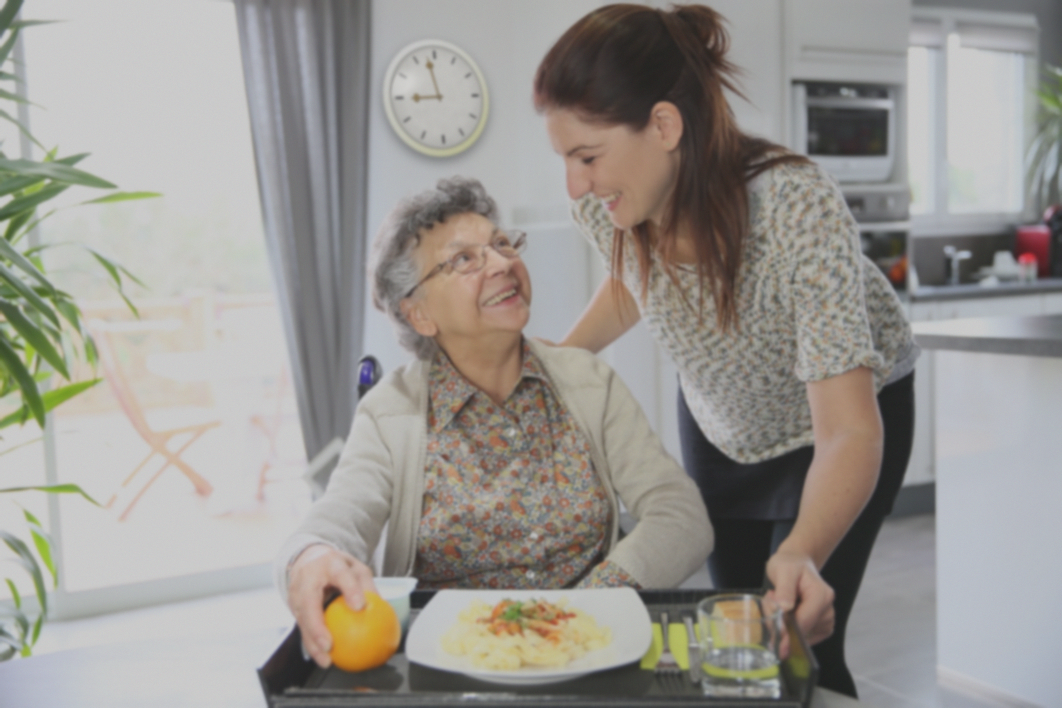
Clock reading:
8 h 58 min
